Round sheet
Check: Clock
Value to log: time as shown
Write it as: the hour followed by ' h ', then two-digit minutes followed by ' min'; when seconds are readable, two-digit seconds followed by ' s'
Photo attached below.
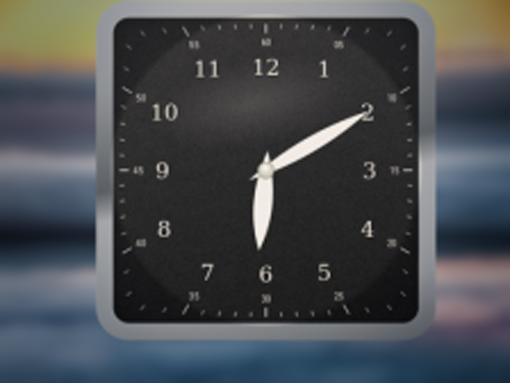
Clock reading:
6 h 10 min
